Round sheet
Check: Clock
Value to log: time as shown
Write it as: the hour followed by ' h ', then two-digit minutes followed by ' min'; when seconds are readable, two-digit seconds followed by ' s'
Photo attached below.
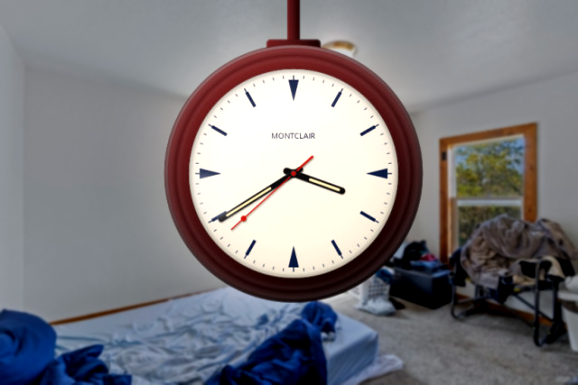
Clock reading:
3 h 39 min 38 s
